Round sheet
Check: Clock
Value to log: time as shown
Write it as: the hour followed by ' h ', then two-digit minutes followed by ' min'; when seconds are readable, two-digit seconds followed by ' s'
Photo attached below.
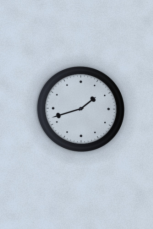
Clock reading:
1 h 42 min
